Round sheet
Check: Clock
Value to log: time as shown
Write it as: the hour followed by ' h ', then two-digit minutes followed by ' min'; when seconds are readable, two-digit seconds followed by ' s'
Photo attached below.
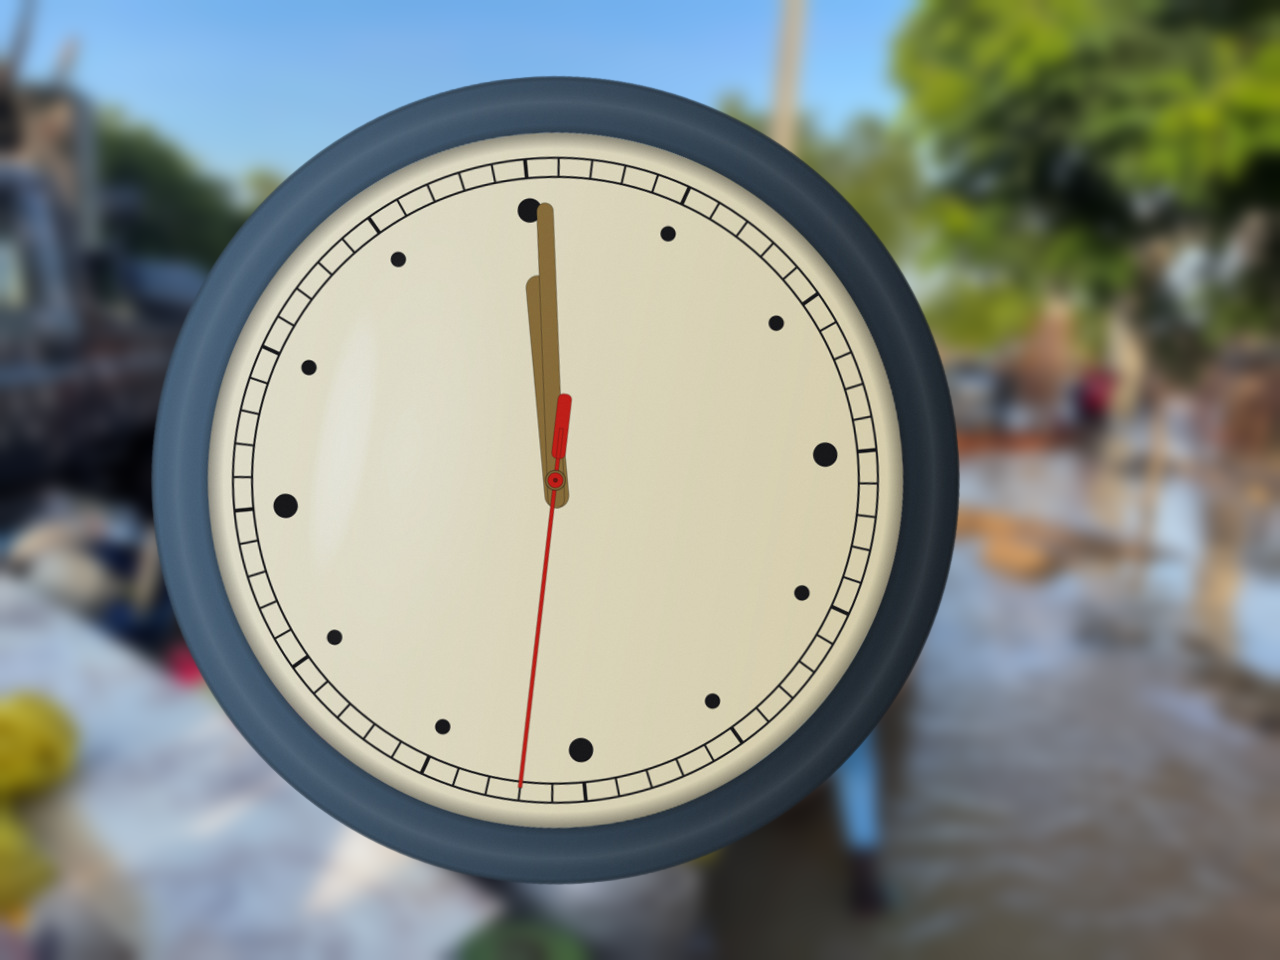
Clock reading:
12 h 00 min 32 s
